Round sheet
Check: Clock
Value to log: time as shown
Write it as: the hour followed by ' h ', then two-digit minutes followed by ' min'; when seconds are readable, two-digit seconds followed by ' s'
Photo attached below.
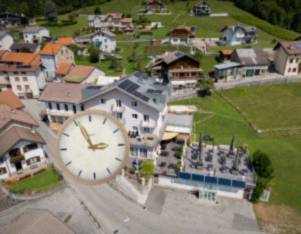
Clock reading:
2 h 56 min
